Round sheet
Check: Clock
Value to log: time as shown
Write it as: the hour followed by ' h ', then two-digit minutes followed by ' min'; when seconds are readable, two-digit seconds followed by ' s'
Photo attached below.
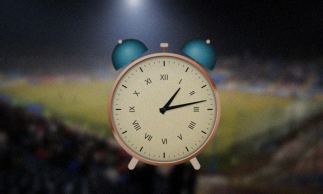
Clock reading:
1 h 13 min
